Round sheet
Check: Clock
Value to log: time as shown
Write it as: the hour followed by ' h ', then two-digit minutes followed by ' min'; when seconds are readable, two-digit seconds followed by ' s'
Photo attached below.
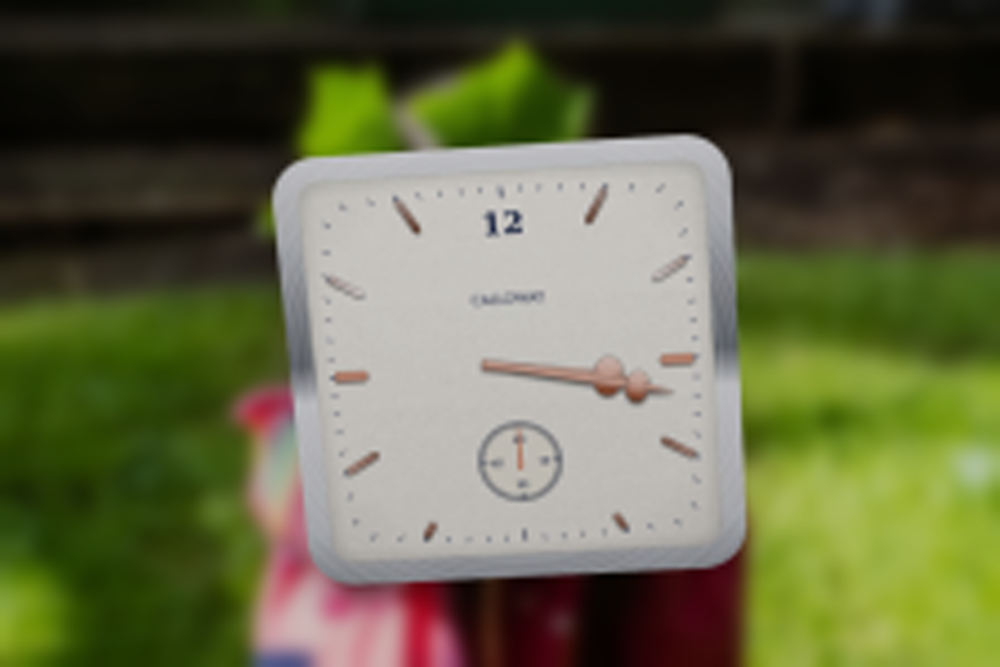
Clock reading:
3 h 17 min
